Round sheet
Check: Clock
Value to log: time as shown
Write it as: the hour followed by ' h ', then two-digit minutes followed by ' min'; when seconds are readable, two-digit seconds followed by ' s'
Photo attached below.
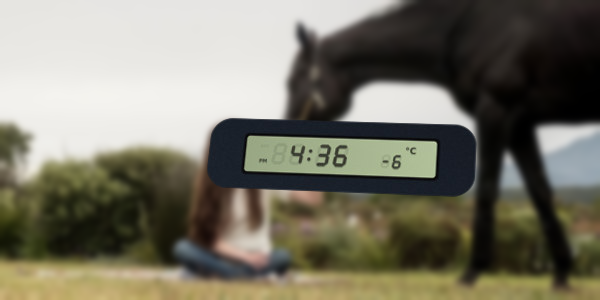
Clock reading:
4 h 36 min
